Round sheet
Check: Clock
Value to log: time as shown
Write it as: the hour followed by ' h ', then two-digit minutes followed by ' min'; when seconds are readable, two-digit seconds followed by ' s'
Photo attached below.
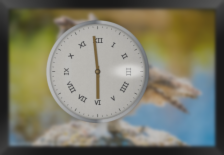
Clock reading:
5 h 59 min
